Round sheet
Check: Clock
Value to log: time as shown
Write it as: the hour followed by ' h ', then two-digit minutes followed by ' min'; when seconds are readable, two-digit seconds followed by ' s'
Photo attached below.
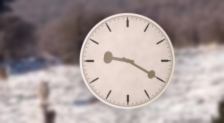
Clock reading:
9 h 20 min
